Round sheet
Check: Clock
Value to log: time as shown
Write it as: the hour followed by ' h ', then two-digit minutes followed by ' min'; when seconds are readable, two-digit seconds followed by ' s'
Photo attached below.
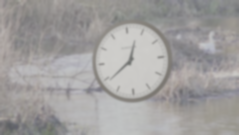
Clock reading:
12 h 39 min
